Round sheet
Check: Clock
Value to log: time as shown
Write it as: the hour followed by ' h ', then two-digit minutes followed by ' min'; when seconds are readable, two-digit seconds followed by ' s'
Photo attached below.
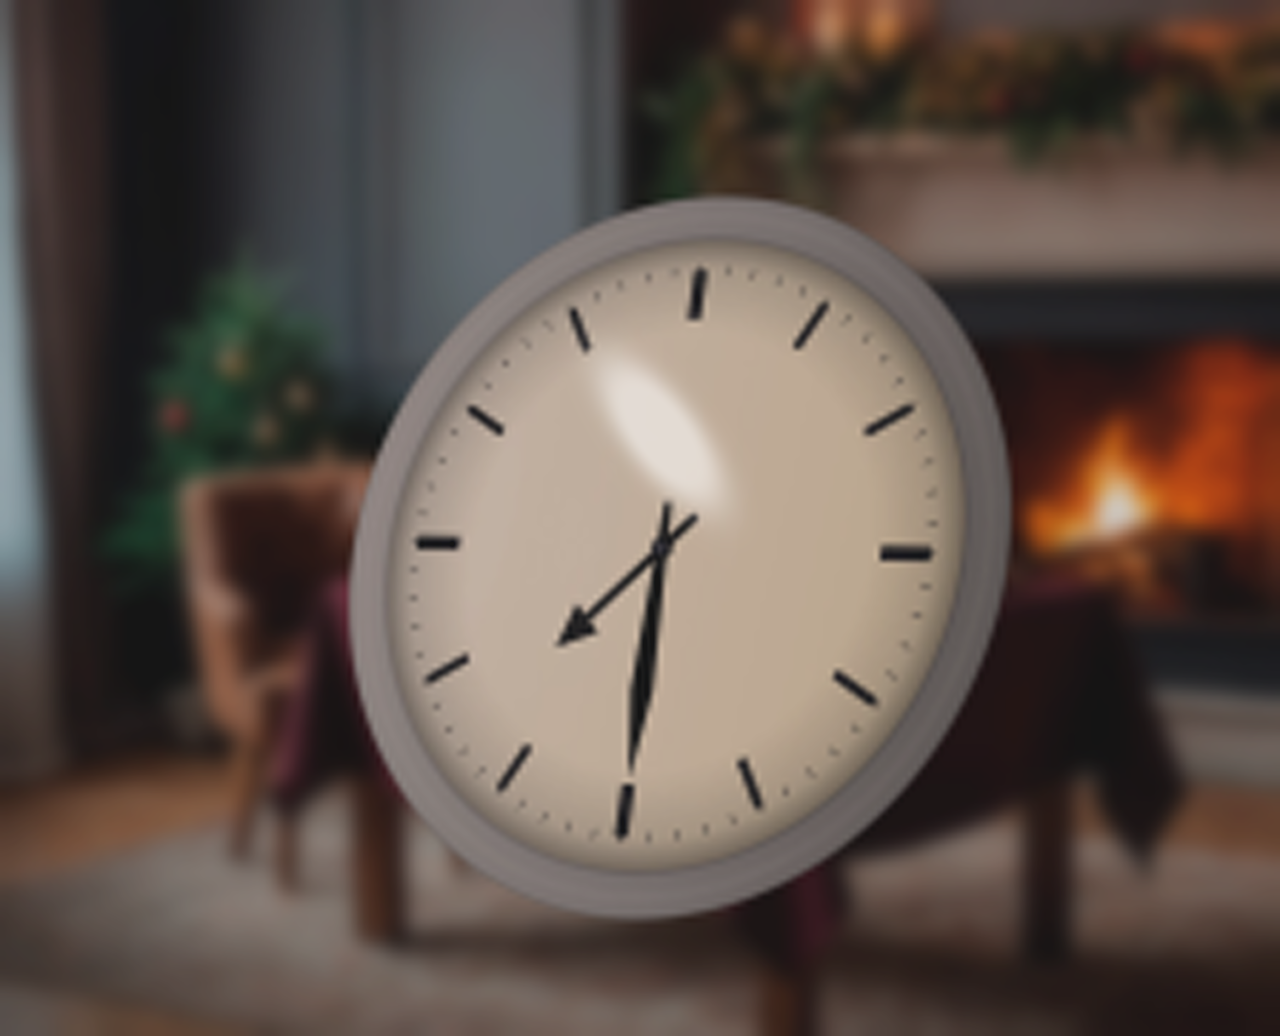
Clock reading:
7 h 30 min
